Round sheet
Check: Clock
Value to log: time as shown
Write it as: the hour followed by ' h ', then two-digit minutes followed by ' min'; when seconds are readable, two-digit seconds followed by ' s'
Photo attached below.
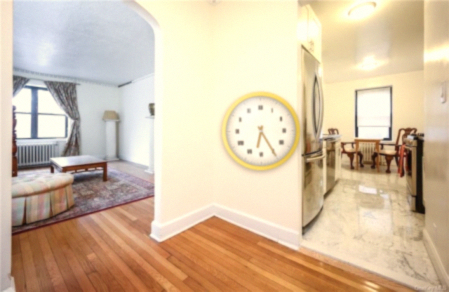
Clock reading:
6 h 25 min
